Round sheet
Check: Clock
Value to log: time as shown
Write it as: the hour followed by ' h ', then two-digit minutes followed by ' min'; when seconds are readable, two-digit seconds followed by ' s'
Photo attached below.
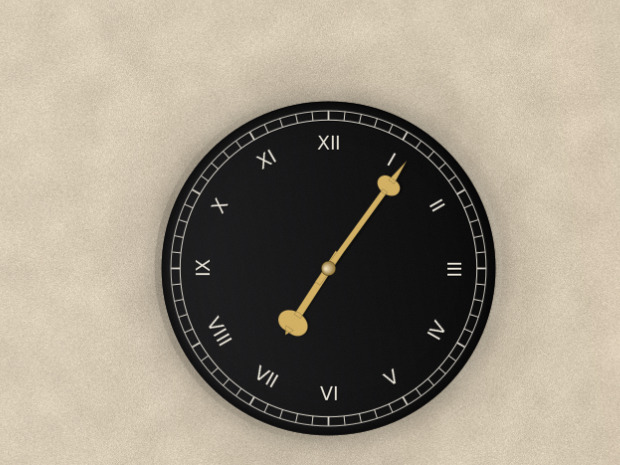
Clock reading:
7 h 06 min
